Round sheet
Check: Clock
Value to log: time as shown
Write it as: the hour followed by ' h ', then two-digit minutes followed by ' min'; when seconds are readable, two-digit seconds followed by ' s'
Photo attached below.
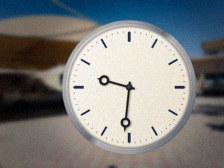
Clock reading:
9 h 31 min
